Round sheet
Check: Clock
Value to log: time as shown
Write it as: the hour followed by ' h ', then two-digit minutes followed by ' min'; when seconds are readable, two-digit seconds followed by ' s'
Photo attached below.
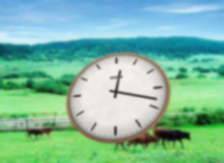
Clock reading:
12 h 18 min
